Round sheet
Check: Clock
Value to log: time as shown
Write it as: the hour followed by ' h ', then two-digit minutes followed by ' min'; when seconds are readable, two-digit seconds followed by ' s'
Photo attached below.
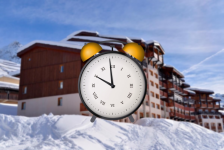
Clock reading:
9 h 59 min
